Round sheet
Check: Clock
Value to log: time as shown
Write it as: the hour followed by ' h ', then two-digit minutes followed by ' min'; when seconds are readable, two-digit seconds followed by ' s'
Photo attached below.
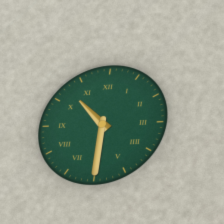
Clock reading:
10 h 30 min
